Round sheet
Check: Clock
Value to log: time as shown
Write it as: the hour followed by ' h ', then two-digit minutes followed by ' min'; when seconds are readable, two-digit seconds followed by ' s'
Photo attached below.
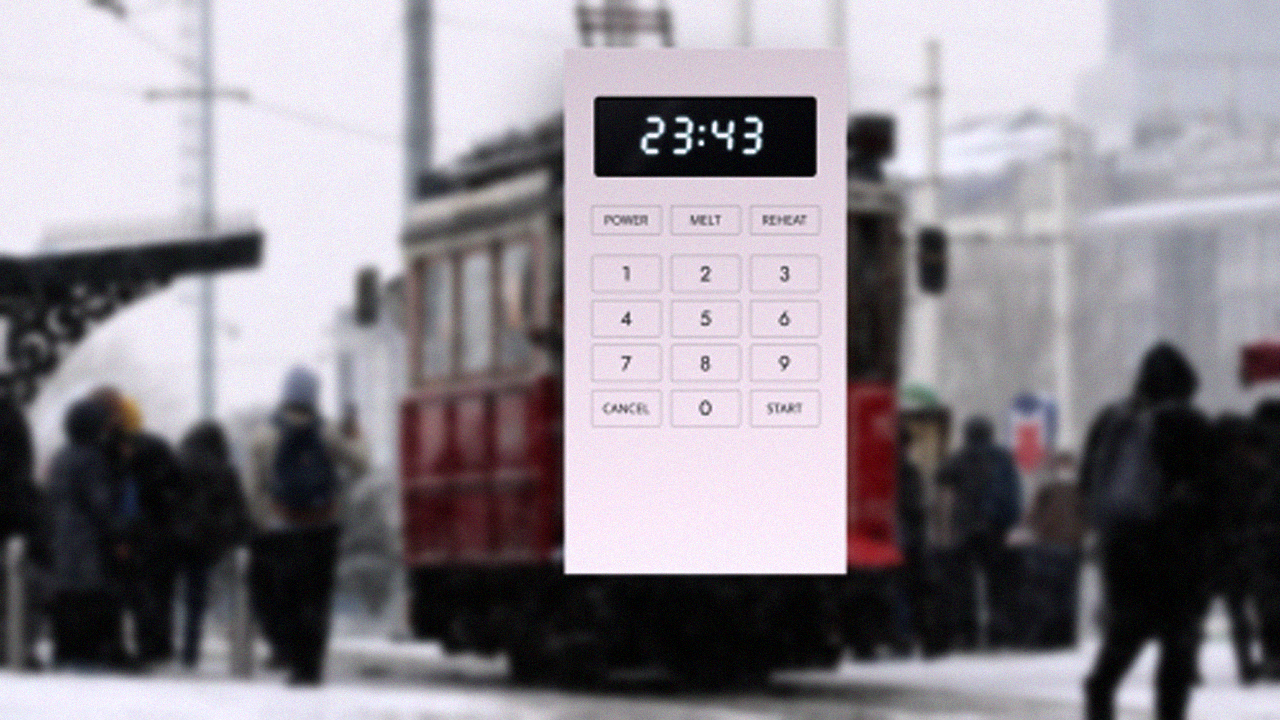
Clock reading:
23 h 43 min
